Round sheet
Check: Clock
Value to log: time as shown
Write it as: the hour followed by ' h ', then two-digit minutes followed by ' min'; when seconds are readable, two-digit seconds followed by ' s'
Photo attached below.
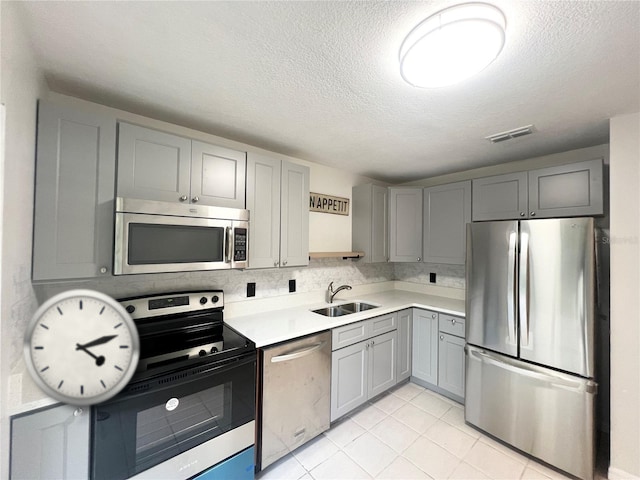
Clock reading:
4 h 12 min
